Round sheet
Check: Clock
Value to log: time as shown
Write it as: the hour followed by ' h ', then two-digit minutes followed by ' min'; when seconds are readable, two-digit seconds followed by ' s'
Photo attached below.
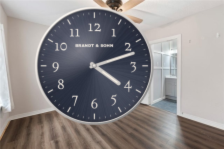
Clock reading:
4 h 12 min
